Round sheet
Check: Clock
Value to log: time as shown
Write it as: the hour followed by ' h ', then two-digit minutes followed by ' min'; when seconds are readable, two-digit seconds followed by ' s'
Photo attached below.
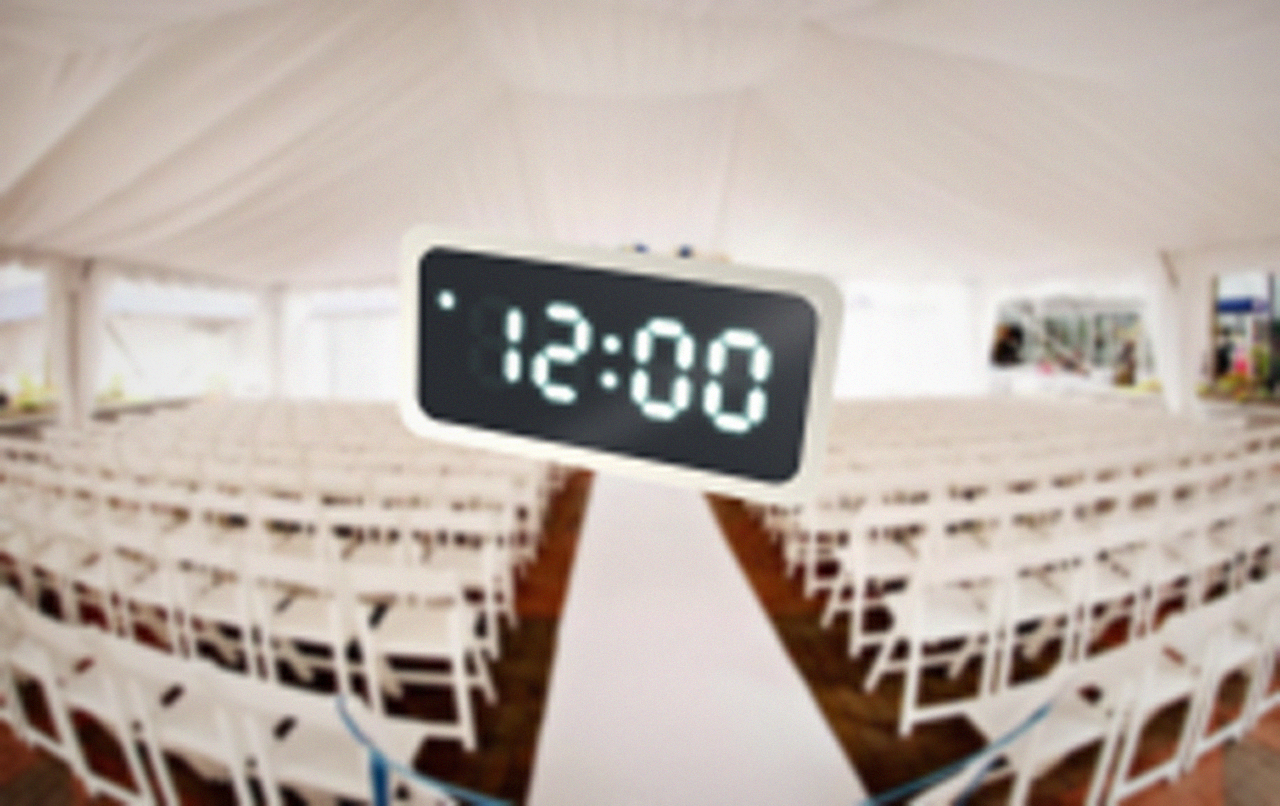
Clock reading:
12 h 00 min
